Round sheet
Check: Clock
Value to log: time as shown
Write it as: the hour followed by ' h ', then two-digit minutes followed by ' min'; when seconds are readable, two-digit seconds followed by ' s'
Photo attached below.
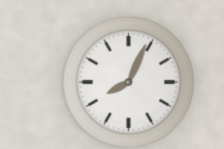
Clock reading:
8 h 04 min
